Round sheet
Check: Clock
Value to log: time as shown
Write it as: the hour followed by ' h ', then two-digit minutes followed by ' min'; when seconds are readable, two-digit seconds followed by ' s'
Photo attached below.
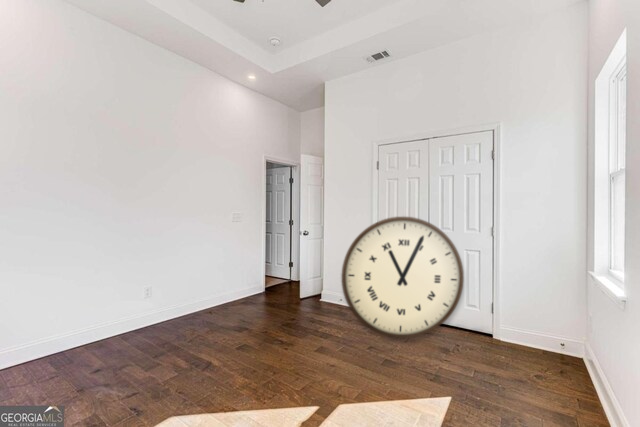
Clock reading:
11 h 04 min
